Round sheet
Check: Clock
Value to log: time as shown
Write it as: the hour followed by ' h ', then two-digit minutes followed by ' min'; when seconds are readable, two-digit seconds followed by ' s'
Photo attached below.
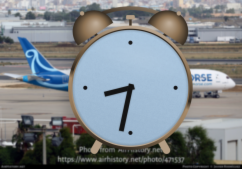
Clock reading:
8 h 32 min
